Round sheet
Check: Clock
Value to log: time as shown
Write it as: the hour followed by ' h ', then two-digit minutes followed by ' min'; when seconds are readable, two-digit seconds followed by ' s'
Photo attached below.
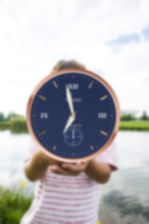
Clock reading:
6 h 58 min
